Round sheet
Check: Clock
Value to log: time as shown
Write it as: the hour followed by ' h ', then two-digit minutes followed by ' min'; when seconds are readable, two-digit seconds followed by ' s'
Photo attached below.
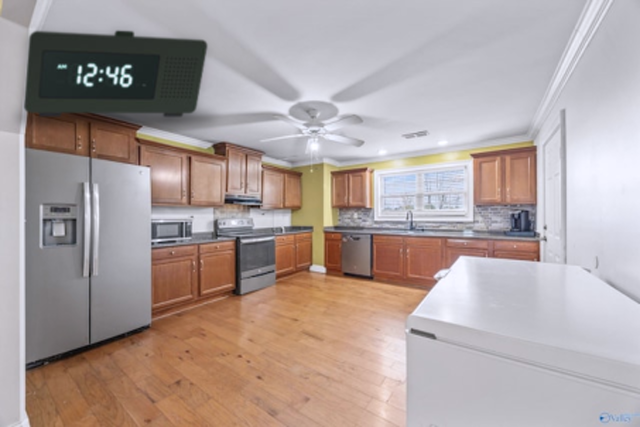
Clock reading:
12 h 46 min
